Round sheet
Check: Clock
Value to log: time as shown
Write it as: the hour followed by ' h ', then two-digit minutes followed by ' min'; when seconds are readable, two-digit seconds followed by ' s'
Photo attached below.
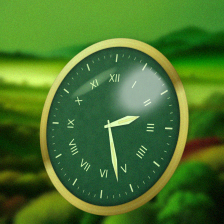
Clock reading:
2 h 27 min
